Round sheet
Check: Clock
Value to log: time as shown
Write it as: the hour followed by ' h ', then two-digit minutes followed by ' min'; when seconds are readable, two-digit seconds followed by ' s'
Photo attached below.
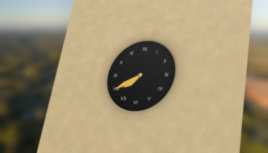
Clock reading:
7 h 40 min
